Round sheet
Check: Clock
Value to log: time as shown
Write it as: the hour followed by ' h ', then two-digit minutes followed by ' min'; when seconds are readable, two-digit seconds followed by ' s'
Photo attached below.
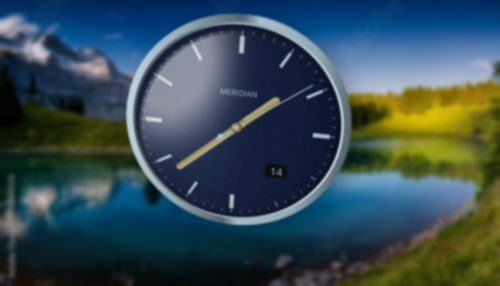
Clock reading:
1 h 38 min 09 s
